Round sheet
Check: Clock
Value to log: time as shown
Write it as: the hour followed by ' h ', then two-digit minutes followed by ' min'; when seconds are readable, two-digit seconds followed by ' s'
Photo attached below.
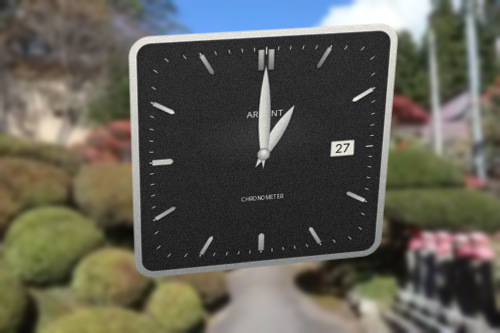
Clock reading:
1 h 00 min
